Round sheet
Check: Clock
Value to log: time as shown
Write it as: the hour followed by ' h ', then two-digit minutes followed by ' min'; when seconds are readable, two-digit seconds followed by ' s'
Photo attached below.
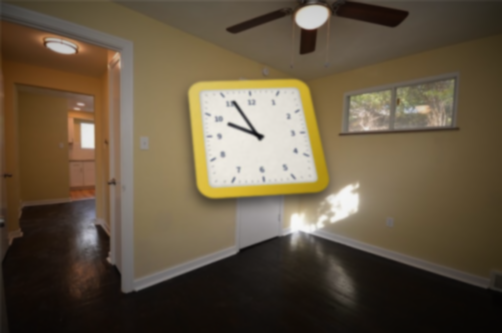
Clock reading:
9 h 56 min
